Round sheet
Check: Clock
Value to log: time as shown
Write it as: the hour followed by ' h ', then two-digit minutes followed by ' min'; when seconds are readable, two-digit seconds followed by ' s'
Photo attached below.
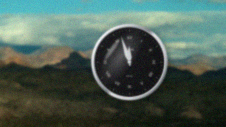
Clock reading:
11 h 57 min
